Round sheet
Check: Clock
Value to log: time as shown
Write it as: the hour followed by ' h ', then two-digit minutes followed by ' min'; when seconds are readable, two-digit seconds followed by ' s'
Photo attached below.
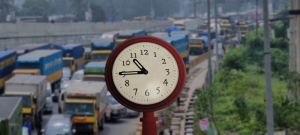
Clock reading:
10 h 45 min
